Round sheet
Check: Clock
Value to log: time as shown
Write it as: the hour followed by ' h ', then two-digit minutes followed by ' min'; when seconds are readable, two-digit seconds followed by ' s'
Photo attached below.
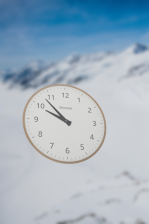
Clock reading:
9 h 53 min
